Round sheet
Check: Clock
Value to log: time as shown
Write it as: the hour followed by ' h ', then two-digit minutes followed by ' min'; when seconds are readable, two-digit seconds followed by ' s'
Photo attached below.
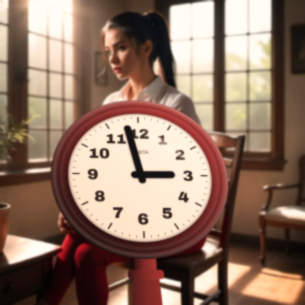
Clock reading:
2 h 58 min
